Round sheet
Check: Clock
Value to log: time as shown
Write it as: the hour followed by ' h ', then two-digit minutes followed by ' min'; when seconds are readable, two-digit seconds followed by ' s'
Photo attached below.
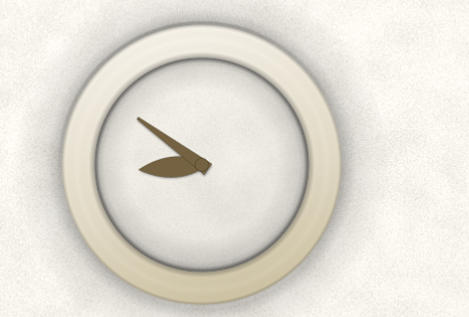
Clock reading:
8 h 51 min
